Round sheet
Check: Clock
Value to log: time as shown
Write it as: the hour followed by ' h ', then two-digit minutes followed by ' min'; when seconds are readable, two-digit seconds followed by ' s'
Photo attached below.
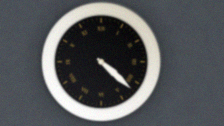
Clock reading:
4 h 22 min
